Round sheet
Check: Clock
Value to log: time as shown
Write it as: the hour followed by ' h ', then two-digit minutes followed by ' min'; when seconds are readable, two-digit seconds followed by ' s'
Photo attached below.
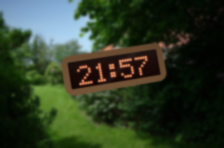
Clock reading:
21 h 57 min
